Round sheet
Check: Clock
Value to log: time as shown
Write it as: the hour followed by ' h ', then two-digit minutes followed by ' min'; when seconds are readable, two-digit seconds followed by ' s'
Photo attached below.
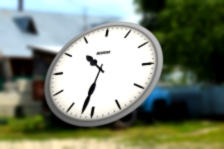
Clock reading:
10 h 32 min
